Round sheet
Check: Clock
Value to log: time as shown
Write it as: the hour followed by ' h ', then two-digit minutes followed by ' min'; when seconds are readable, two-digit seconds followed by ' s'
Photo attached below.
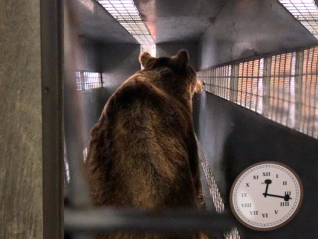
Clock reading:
12 h 17 min
